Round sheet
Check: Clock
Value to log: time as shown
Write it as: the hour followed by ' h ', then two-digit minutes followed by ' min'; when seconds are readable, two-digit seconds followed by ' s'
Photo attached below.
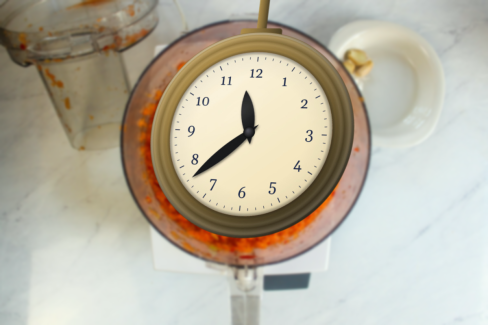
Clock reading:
11 h 38 min
